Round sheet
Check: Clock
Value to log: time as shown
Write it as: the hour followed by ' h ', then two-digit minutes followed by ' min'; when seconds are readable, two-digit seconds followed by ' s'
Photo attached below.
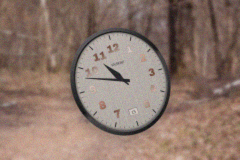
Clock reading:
10 h 48 min
